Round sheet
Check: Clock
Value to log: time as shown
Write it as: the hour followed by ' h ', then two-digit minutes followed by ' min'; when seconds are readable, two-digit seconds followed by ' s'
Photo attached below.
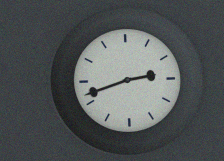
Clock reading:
2 h 42 min
